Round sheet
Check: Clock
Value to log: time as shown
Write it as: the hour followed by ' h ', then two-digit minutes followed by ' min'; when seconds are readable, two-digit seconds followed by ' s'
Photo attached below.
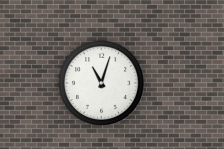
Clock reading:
11 h 03 min
